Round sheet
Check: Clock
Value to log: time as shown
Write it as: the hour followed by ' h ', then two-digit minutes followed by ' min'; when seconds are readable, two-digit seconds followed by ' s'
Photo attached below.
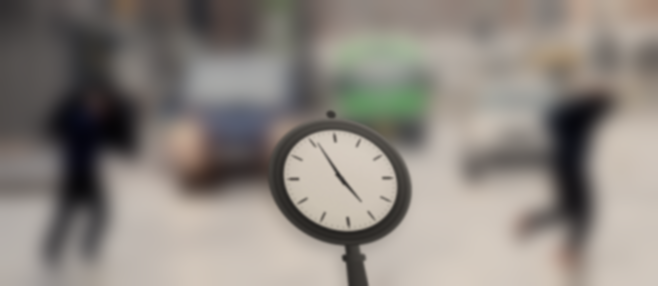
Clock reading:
4 h 56 min
